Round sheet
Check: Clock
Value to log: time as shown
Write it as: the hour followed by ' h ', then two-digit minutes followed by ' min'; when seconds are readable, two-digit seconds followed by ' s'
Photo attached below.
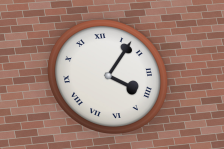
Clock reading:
4 h 07 min
